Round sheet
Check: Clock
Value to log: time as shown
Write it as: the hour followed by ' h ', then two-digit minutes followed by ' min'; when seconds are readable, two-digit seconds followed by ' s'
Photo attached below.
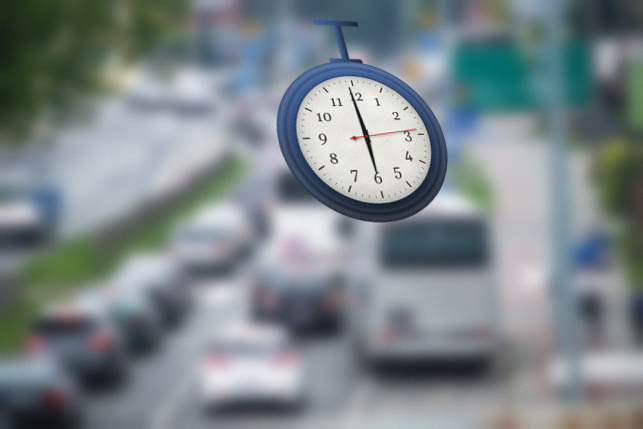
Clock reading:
5 h 59 min 14 s
